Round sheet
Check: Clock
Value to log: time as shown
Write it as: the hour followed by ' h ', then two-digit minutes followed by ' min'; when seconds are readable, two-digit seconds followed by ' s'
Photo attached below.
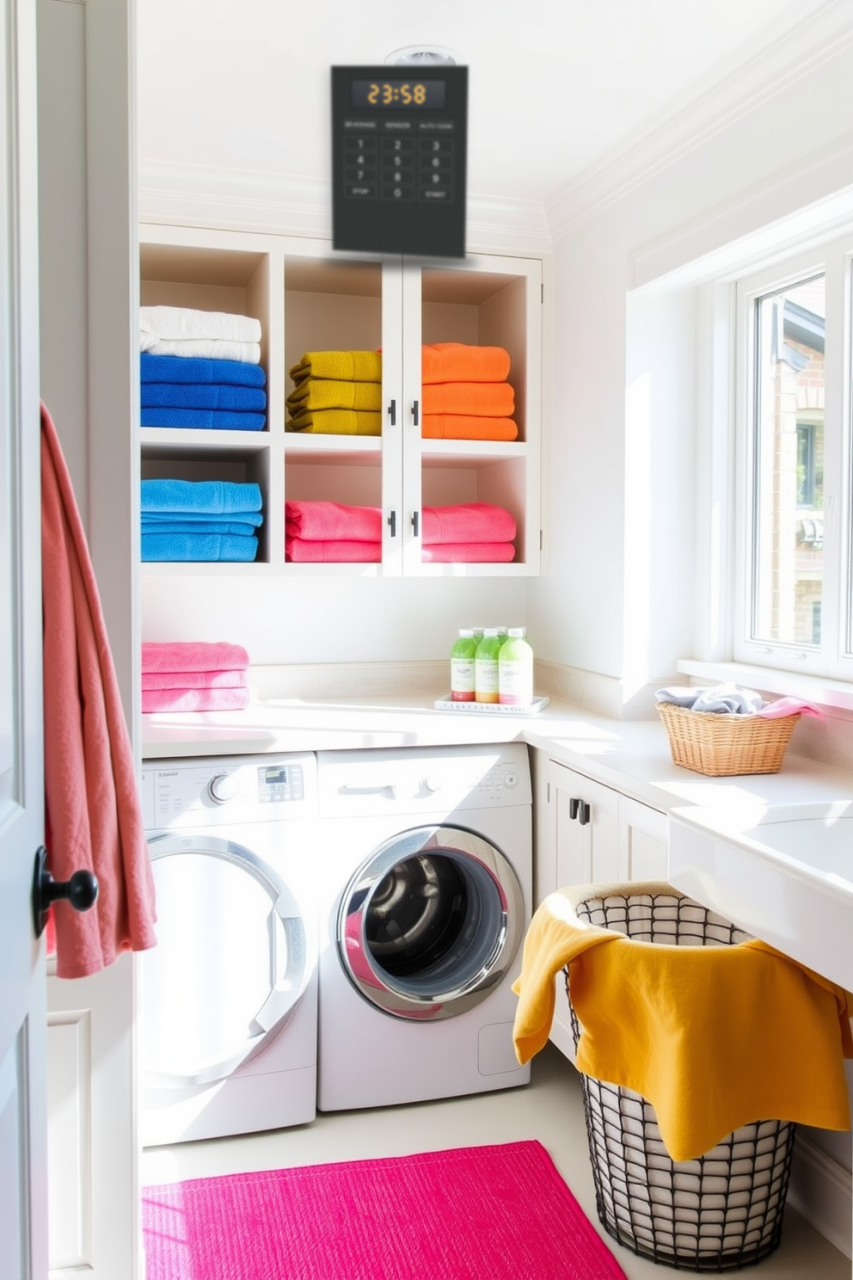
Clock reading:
23 h 58 min
